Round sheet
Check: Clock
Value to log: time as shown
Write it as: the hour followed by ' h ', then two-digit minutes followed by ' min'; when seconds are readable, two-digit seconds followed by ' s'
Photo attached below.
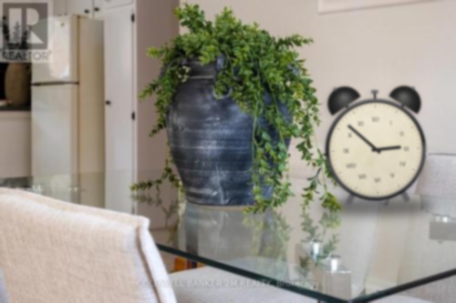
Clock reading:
2 h 52 min
